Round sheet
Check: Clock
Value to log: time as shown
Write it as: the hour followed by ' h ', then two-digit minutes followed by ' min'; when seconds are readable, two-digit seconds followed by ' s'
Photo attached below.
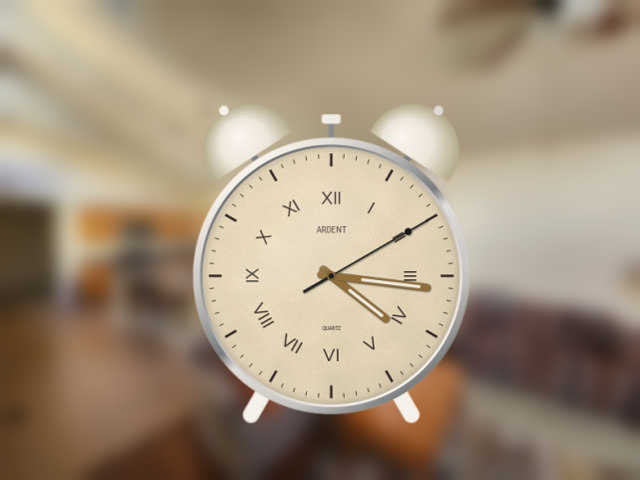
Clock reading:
4 h 16 min 10 s
